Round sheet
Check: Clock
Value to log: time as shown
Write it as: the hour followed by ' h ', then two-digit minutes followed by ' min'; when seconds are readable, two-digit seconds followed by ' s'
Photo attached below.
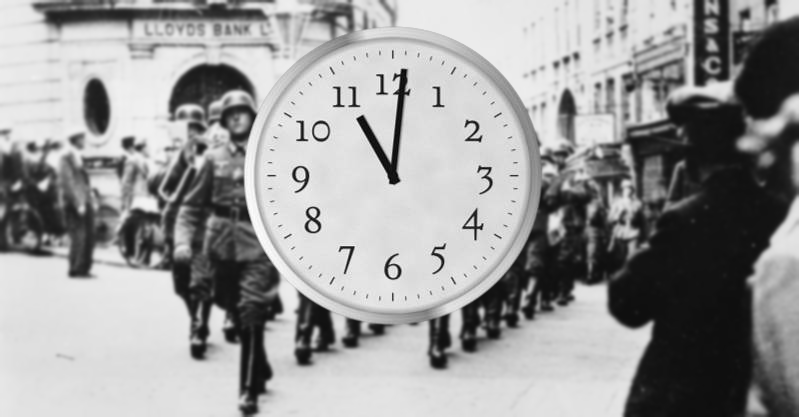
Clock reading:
11 h 01 min
